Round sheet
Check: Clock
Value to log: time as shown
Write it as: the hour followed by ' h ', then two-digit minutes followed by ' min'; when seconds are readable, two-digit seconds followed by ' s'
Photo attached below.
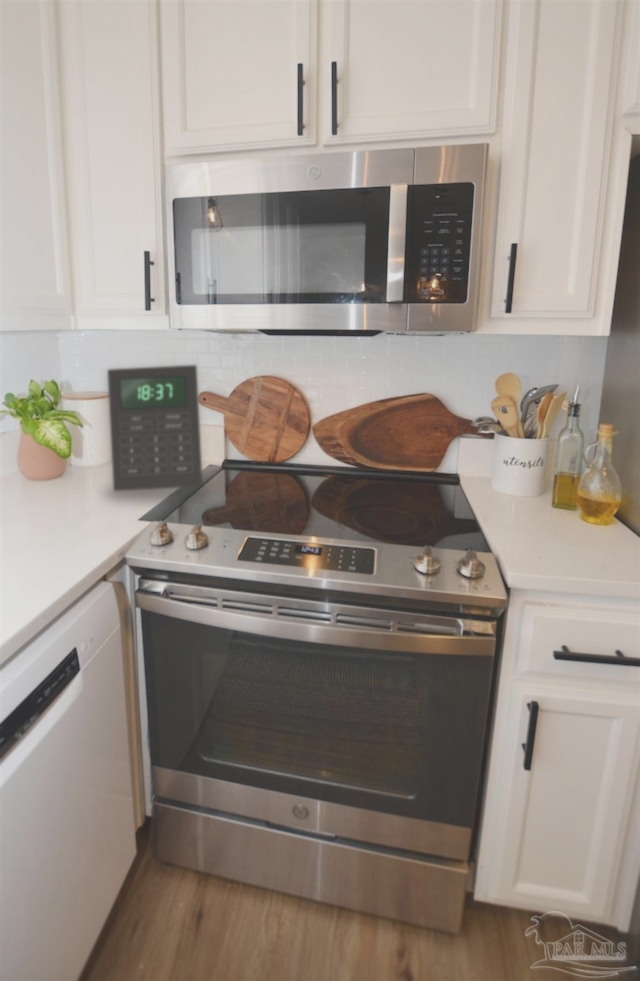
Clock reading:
18 h 37 min
